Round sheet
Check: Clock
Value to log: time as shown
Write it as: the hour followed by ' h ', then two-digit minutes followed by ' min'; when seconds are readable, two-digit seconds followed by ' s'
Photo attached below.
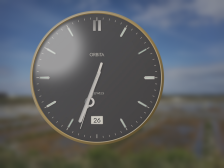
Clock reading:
6 h 33 min 33 s
